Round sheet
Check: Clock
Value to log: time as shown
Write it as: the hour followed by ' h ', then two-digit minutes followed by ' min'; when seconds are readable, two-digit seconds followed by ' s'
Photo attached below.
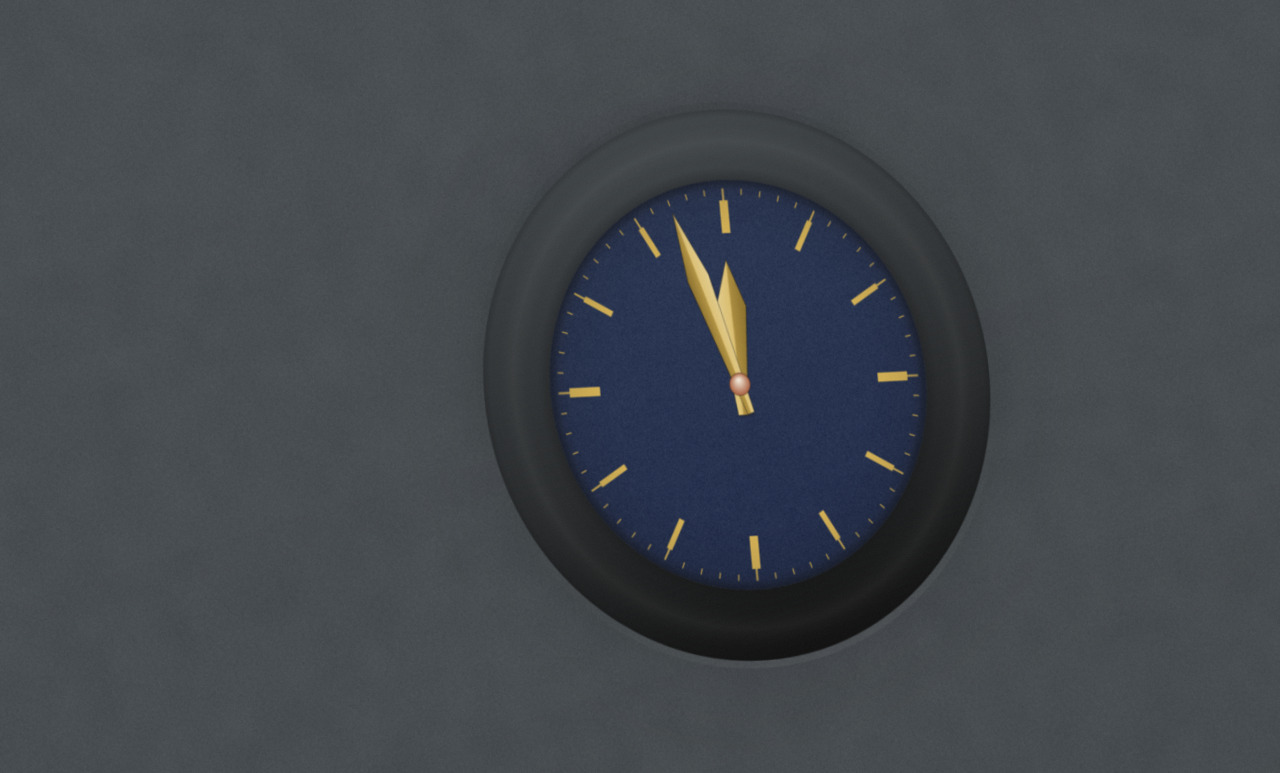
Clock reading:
11 h 57 min
